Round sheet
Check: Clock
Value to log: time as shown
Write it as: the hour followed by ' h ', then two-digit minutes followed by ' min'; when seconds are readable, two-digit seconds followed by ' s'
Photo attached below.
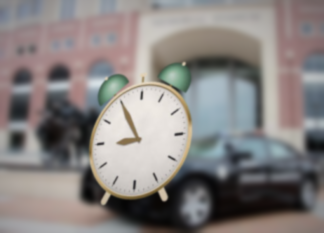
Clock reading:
8 h 55 min
